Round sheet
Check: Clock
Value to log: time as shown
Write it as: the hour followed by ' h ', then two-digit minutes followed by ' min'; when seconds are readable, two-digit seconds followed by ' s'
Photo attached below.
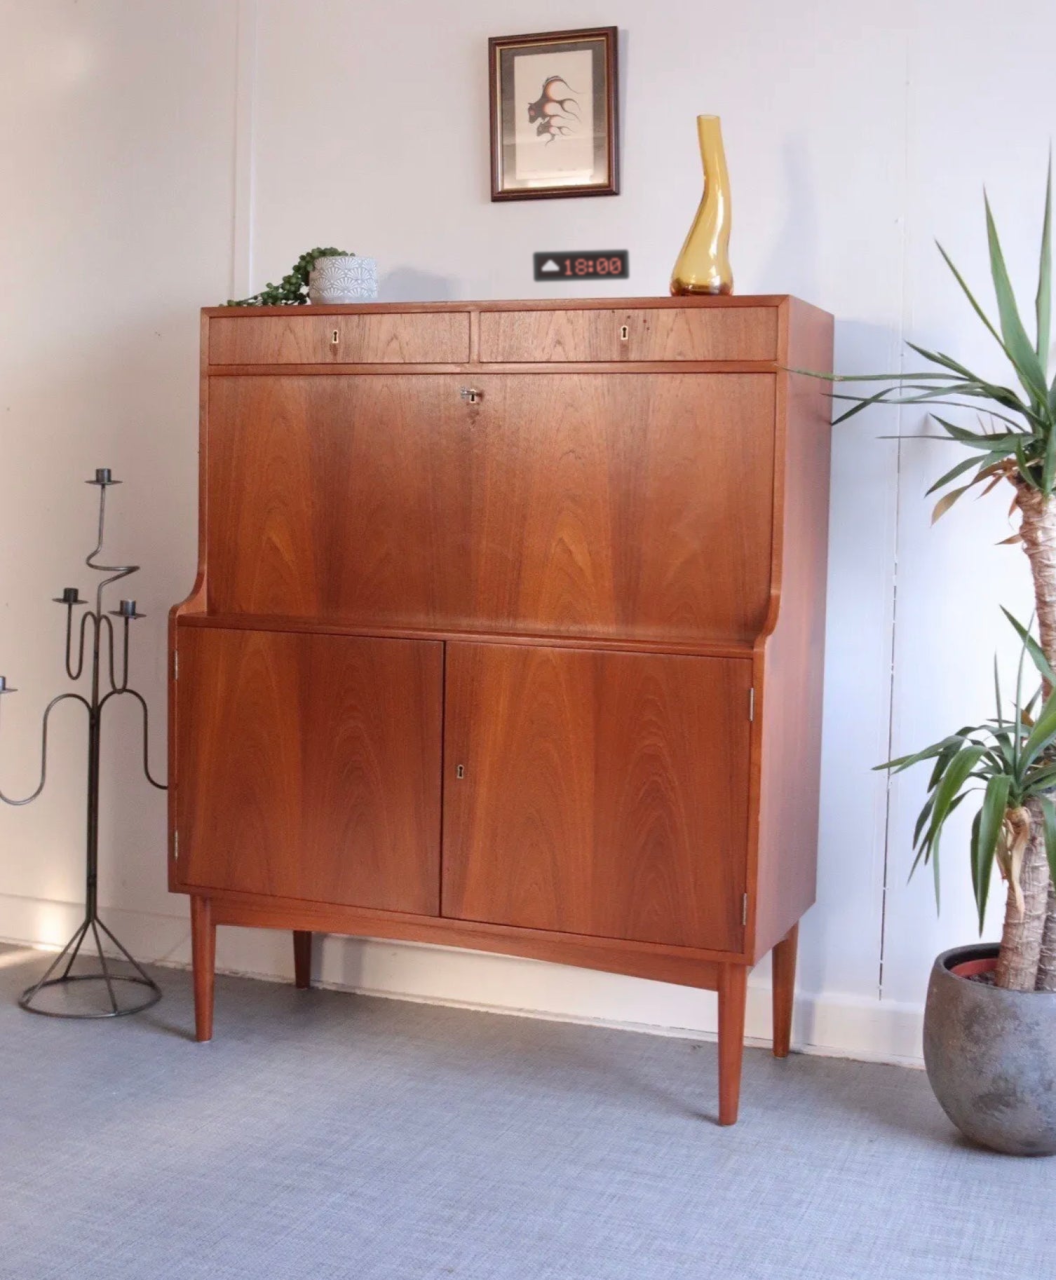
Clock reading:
18 h 00 min
